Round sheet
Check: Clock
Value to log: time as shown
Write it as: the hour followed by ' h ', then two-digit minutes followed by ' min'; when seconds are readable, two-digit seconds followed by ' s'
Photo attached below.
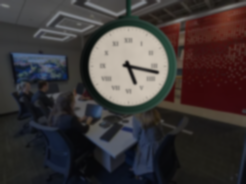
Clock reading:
5 h 17 min
